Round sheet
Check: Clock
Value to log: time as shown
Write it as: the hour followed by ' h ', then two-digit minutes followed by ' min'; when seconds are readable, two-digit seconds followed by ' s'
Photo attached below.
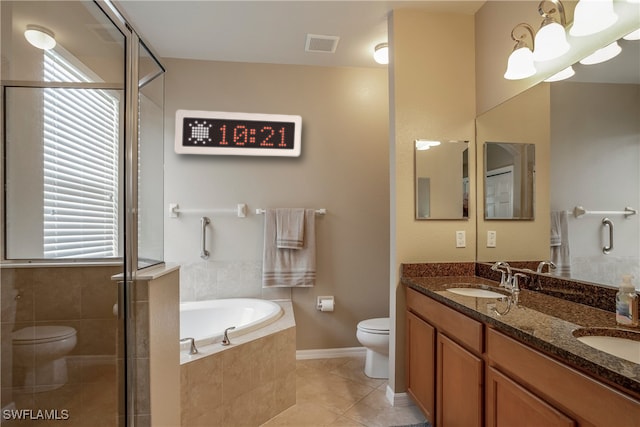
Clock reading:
10 h 21 min
